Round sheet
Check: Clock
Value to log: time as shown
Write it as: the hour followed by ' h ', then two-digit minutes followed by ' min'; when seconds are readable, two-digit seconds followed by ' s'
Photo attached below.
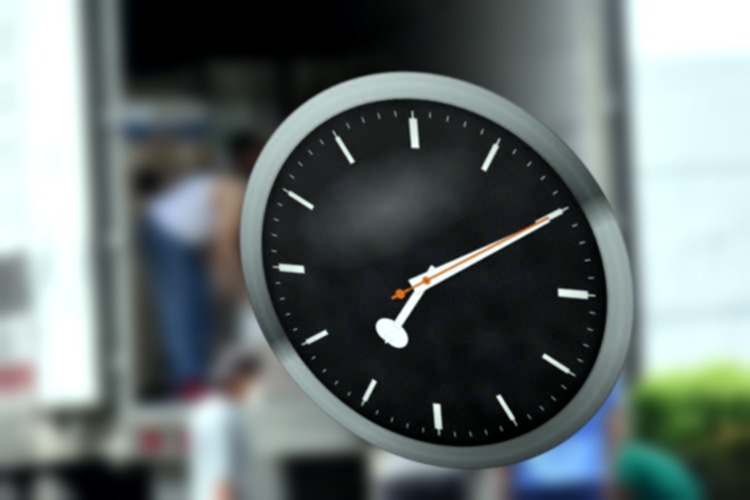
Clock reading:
7 h 10 min 10 s
